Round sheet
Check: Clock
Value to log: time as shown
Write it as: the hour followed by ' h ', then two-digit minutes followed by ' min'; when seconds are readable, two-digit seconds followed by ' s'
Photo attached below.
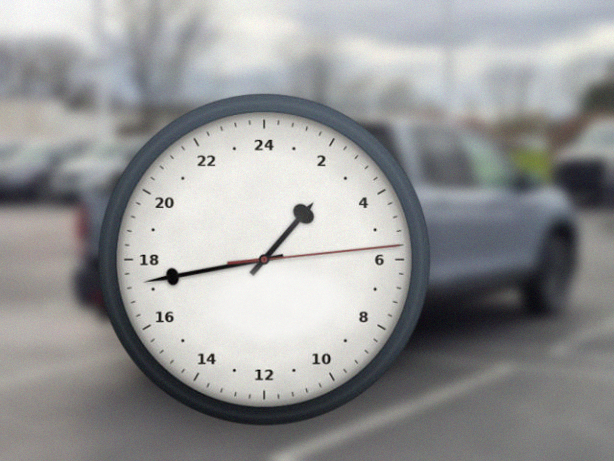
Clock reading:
2 h 43 min 14 s
